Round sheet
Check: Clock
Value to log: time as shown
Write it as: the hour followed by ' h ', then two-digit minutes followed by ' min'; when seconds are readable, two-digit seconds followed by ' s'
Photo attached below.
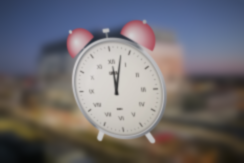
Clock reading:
12 h 03 min
